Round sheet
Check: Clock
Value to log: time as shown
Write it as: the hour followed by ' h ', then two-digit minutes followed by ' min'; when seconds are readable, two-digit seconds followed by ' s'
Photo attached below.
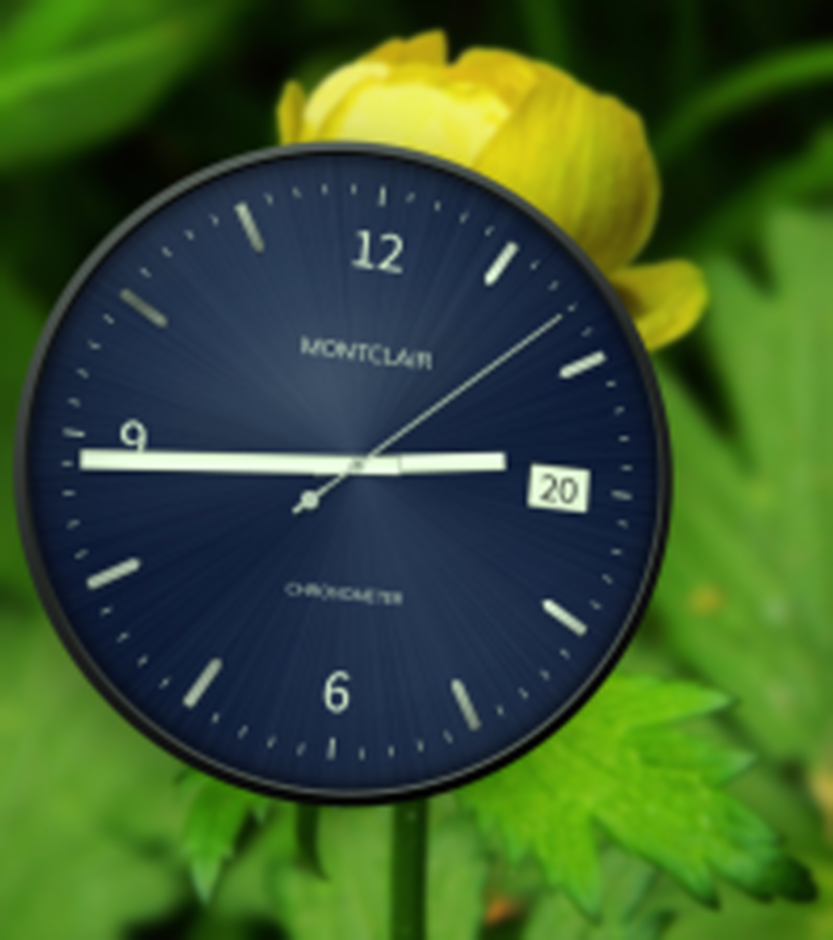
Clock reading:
2 h 44 min 08 s
